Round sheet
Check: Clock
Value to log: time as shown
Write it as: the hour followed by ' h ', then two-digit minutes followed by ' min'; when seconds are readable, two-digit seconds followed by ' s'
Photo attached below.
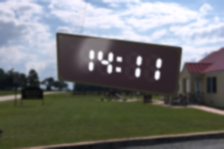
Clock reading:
14 h 11 min
